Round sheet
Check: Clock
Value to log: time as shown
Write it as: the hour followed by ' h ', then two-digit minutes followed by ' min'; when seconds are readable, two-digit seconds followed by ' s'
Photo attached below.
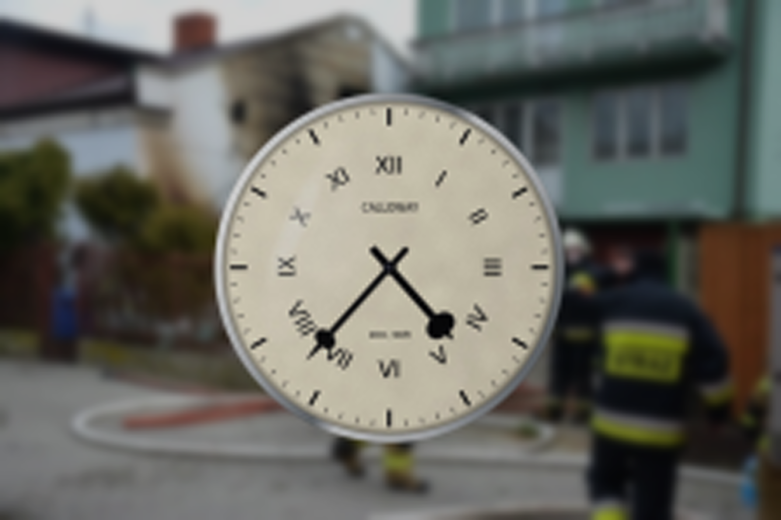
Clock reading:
4 h 37 min
